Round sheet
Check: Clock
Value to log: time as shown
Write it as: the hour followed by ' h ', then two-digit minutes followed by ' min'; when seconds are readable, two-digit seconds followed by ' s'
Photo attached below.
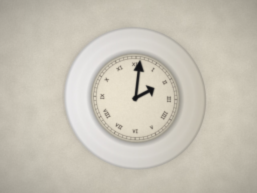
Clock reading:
2 h 01 min
